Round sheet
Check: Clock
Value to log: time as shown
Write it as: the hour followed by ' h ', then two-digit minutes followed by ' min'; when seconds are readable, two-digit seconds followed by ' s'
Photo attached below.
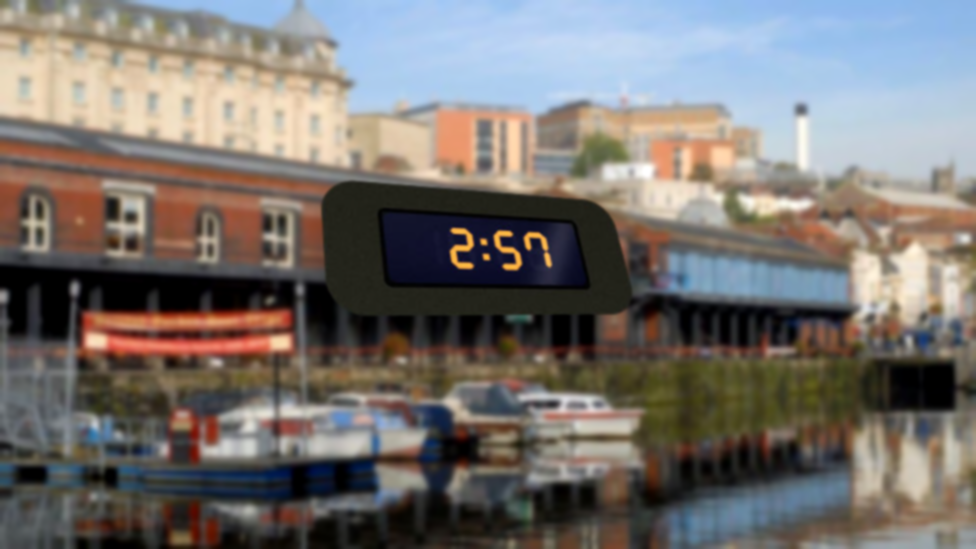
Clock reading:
2 h 57 min
